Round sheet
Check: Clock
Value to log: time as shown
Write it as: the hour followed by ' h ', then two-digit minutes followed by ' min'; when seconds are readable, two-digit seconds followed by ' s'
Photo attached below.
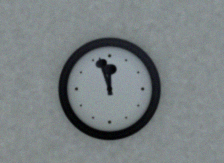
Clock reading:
11 h 57 min
